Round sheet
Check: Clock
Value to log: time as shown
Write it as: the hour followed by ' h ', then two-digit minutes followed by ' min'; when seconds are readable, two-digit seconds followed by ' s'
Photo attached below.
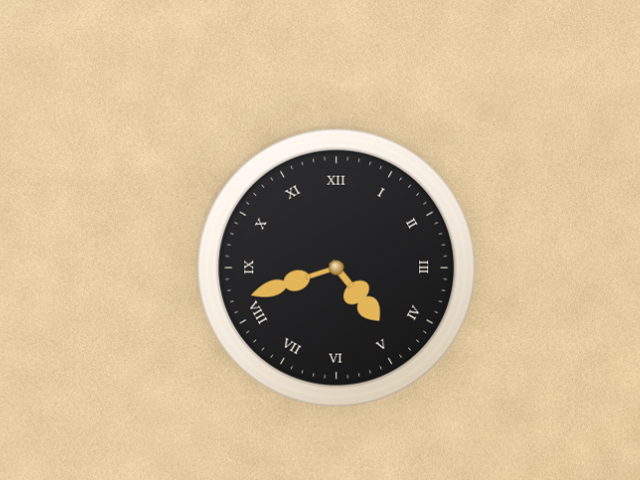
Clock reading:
4 h 42 min
